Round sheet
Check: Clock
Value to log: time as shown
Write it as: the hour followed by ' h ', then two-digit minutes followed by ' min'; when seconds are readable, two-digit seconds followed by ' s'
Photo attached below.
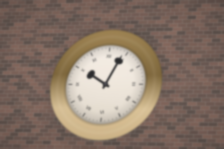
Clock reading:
10 h 04 min
